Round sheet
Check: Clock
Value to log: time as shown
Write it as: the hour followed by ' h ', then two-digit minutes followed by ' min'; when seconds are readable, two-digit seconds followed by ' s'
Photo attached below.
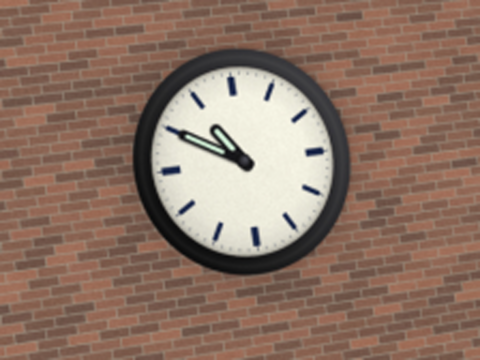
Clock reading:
10 h 50 min
